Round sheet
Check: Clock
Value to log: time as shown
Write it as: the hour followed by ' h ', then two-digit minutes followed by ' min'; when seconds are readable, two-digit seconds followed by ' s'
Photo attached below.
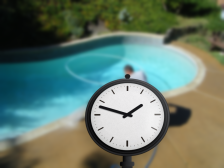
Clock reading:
1 h 48 min
